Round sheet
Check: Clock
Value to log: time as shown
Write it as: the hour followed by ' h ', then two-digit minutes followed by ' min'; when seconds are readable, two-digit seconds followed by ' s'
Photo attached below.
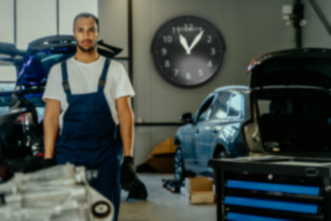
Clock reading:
11 h 06 min
